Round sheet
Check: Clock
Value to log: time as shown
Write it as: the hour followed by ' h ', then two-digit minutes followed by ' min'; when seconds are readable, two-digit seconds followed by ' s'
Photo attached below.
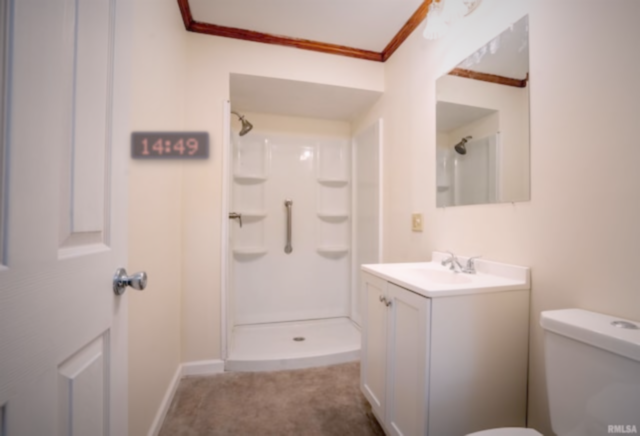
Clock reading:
14 h 49 min
